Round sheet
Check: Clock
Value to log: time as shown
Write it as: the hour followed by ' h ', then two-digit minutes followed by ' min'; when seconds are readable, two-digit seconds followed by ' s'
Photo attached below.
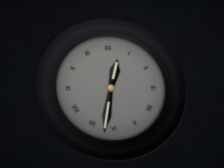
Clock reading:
12 h 32 min
